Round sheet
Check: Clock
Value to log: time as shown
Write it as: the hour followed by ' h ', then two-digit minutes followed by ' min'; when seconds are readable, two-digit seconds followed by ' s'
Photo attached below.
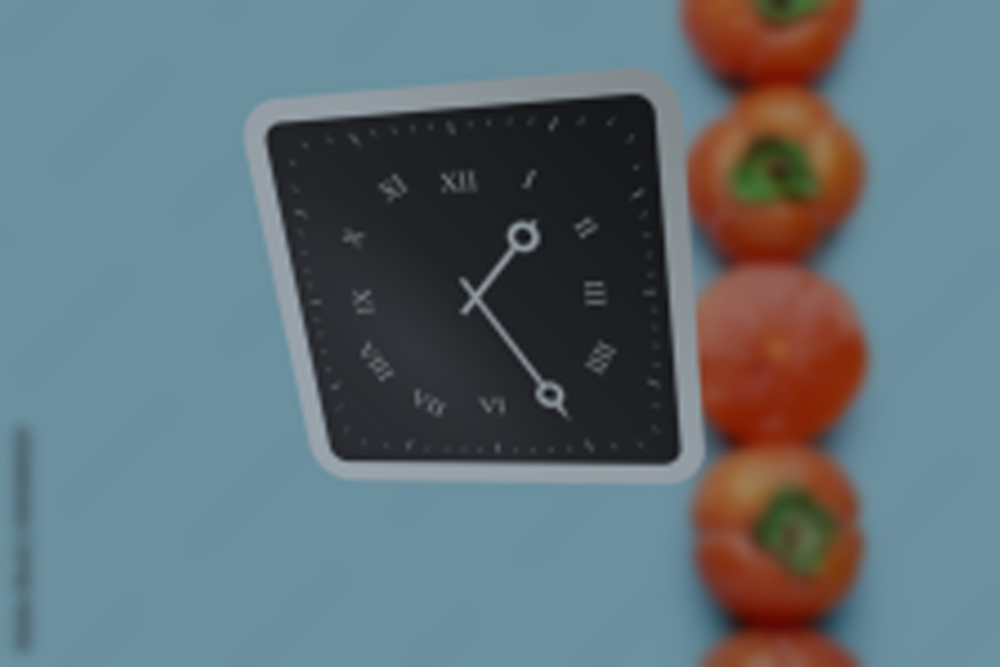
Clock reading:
1 h 25 min
